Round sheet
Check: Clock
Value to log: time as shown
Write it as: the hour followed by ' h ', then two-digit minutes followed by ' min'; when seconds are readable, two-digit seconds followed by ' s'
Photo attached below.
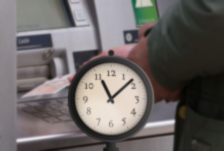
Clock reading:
11 h 08 min
